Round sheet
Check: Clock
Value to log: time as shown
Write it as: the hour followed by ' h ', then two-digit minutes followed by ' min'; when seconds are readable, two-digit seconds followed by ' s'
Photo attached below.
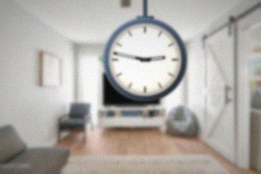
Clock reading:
2 h 47 min
